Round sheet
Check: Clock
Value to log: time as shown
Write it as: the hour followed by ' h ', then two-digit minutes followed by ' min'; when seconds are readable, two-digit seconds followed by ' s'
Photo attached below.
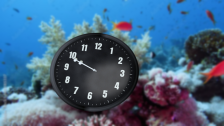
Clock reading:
9 h 49 min
